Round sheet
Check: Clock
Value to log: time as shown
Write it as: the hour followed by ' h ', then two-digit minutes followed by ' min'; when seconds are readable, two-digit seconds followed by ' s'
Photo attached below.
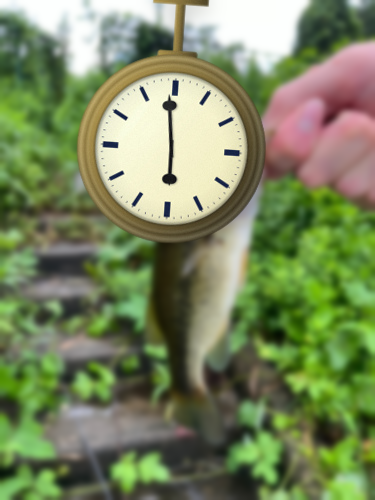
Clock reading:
5 h 59 min
